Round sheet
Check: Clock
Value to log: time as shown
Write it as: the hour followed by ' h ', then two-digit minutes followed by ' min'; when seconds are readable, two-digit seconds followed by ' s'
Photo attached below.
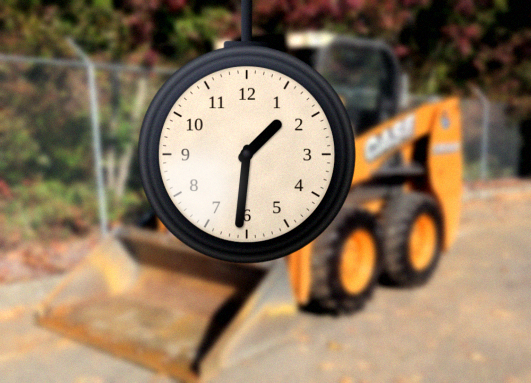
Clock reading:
1 h 31 min
